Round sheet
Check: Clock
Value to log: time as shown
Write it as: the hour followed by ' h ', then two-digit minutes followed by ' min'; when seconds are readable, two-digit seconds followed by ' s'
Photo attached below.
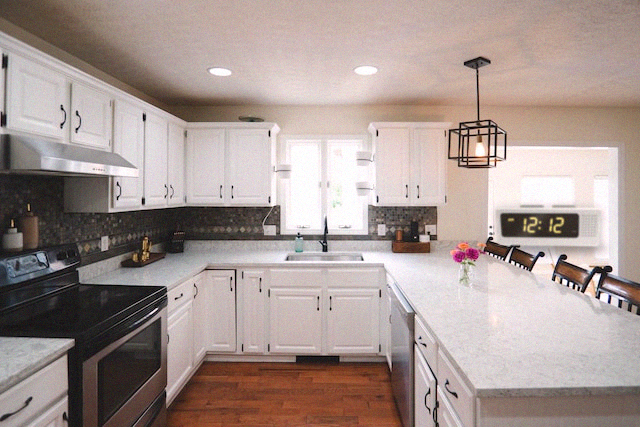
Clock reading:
12 h 12 min
